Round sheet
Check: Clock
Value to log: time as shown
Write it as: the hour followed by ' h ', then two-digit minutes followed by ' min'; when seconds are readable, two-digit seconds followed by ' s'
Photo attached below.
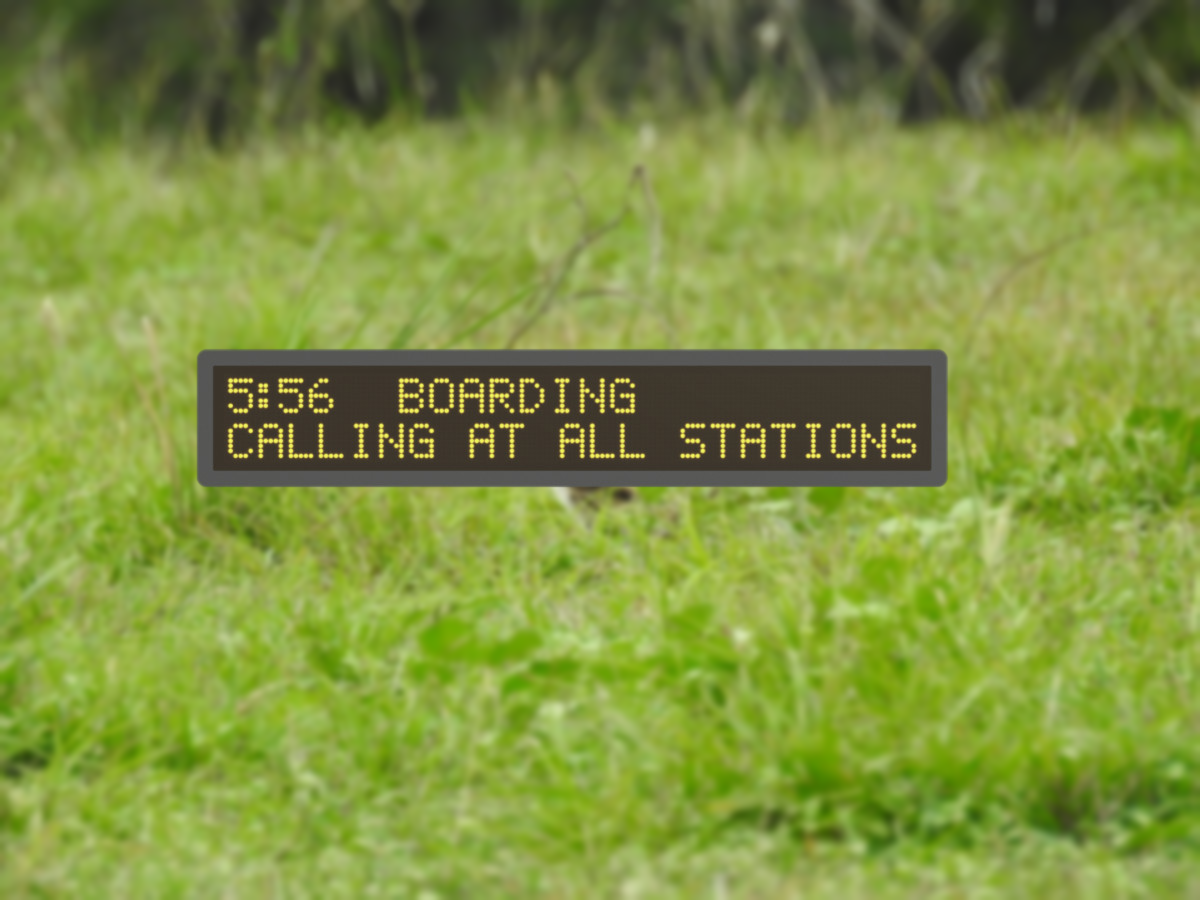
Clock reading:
5 h 56 min
